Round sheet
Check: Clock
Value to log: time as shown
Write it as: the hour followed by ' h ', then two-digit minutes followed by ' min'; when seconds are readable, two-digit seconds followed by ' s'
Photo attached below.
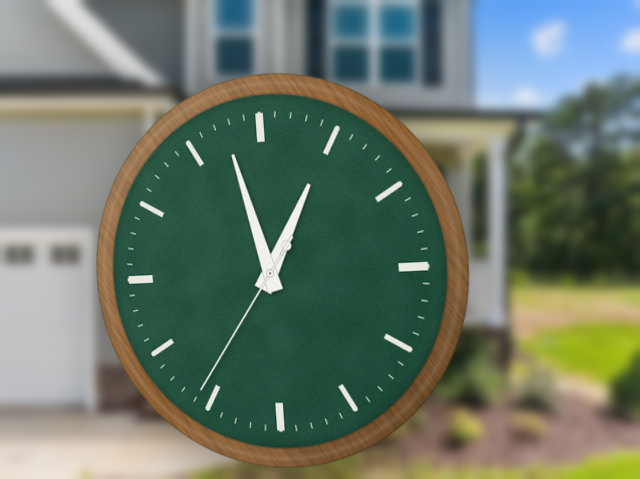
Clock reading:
12 h 57 min 36 s
